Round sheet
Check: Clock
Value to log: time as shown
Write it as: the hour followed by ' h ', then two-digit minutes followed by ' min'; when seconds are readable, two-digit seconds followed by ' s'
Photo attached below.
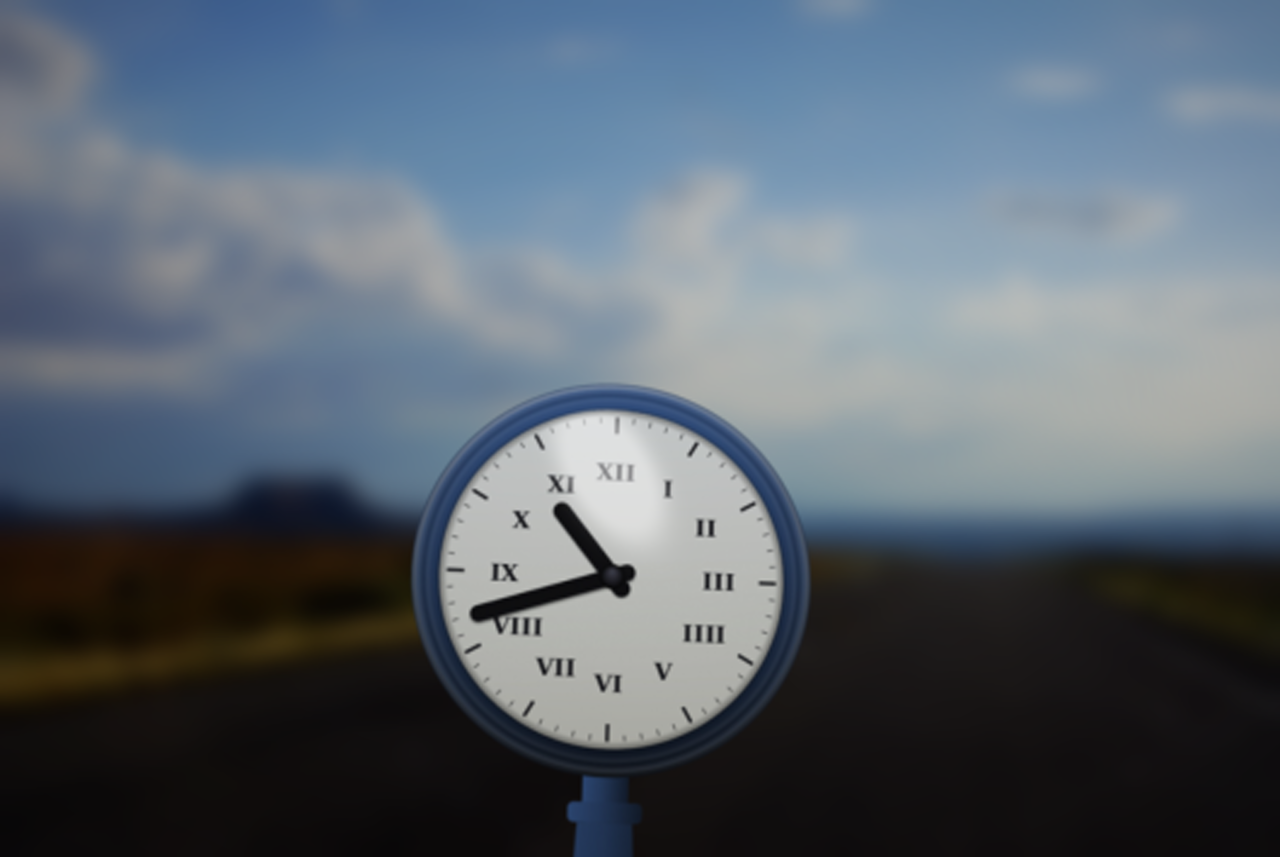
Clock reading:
10 h 42 min
